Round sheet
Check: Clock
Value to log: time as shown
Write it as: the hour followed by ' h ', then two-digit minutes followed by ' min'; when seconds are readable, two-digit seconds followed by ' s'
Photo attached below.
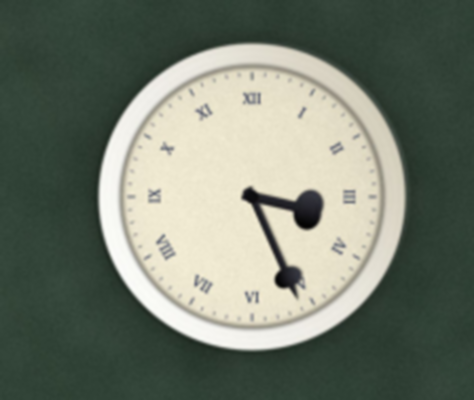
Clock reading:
3 h 26 min
